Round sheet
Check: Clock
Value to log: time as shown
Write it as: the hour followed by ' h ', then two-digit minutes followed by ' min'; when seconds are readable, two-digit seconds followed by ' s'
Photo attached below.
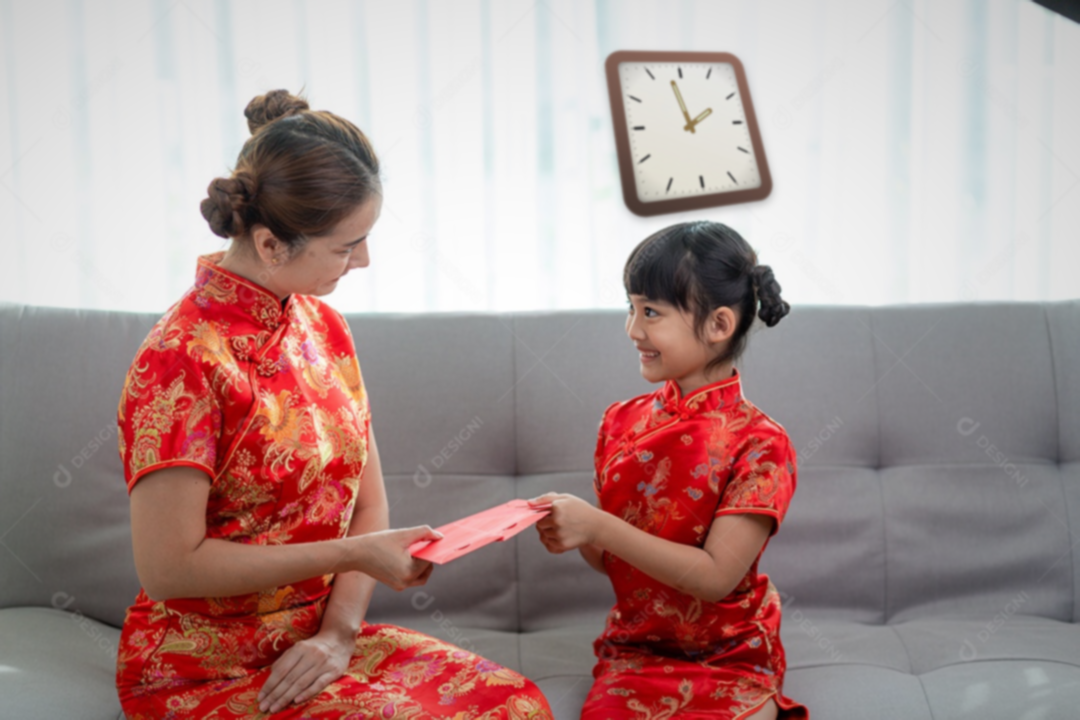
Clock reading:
1 h 58 min
